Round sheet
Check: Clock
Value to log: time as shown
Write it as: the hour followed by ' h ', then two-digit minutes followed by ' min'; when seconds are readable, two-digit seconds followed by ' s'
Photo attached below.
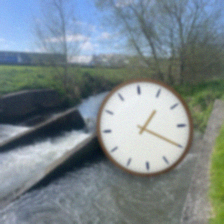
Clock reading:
1 h 20 min
